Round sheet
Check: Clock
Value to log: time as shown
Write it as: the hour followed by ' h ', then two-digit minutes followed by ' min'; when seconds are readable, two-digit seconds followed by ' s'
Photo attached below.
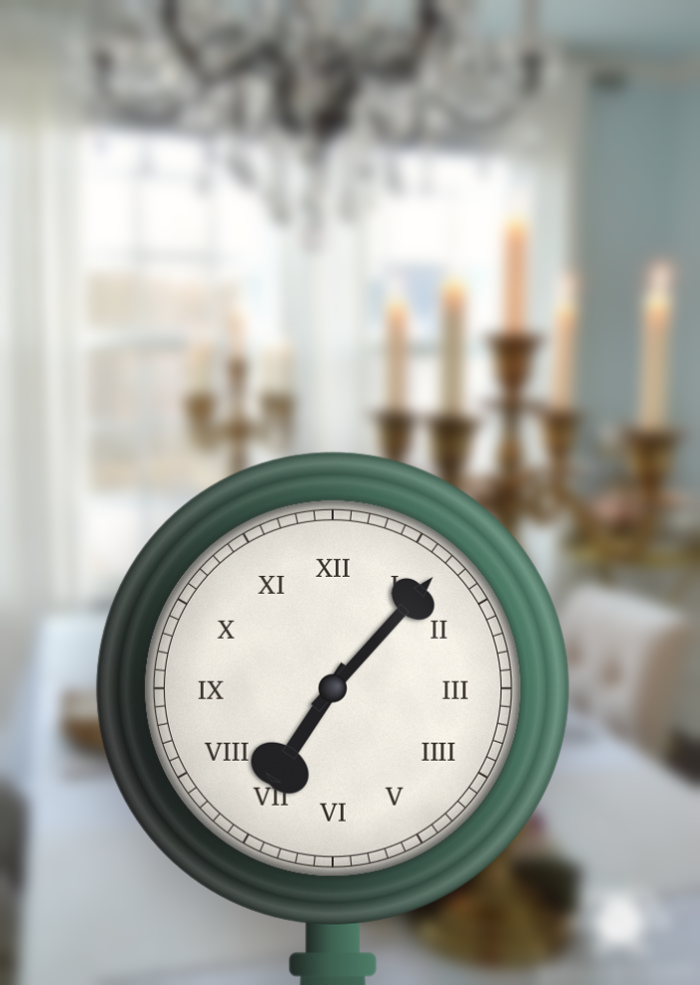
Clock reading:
7 h 07 min
